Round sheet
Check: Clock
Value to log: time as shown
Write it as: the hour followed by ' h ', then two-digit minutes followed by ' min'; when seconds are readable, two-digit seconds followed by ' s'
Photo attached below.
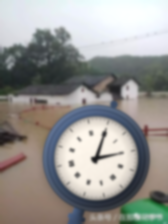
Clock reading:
2 h 00 min
